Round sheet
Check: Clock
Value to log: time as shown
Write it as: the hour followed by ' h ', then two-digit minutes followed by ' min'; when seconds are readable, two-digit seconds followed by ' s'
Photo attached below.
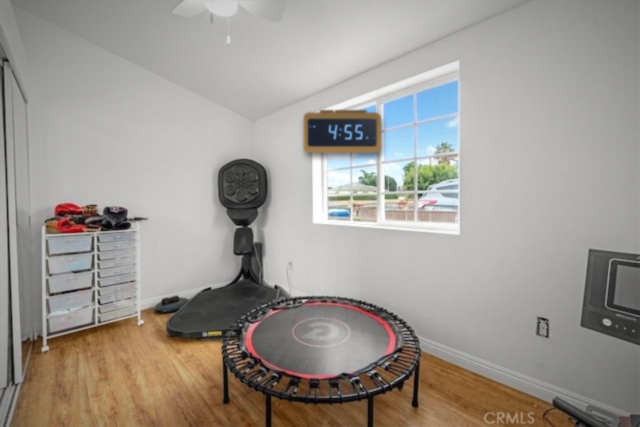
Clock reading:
4 h 55 min
